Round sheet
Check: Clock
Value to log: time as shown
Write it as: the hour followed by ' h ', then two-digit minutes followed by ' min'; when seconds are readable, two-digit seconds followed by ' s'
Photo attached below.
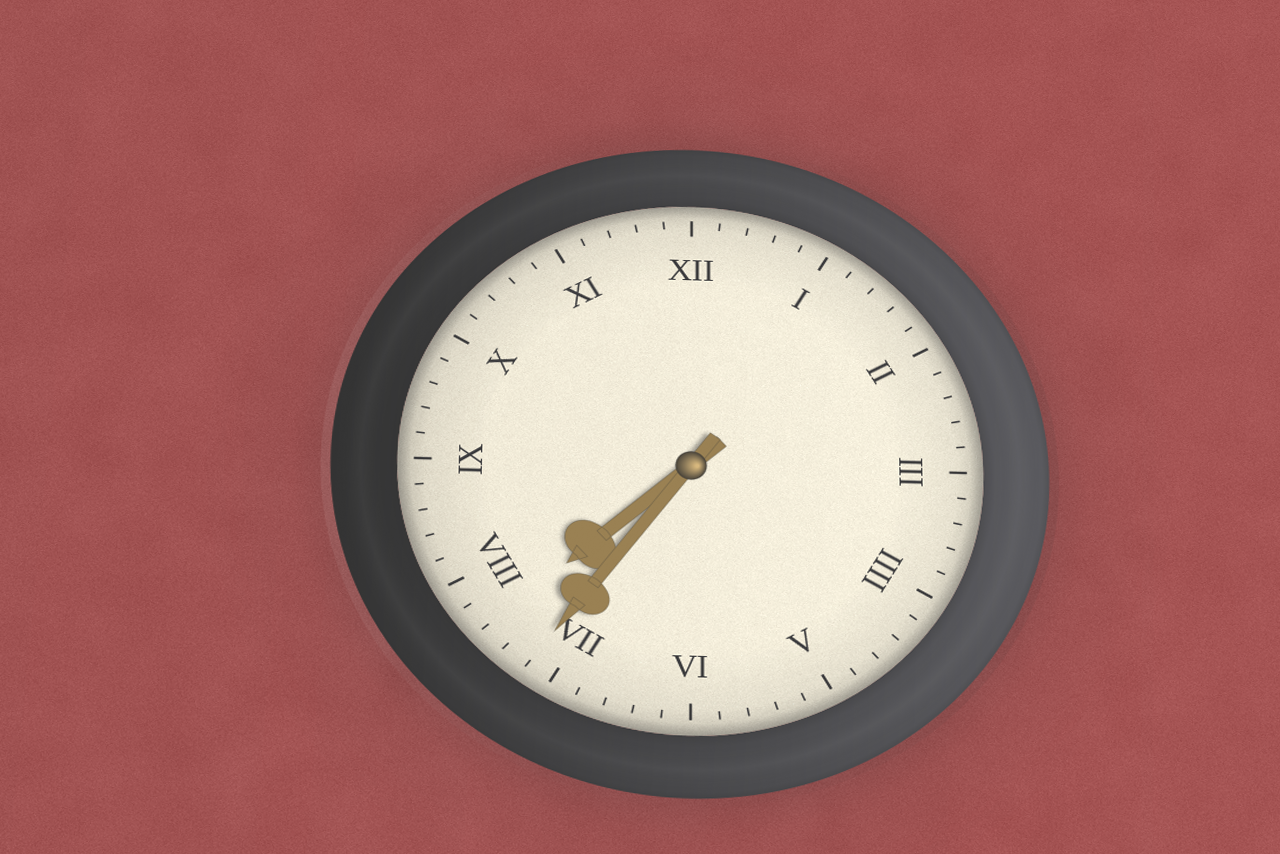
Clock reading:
7 h 36 min
